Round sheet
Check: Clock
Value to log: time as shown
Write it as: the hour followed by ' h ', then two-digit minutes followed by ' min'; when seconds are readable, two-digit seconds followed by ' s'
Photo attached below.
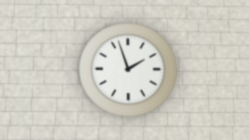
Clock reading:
1 h 57 min
